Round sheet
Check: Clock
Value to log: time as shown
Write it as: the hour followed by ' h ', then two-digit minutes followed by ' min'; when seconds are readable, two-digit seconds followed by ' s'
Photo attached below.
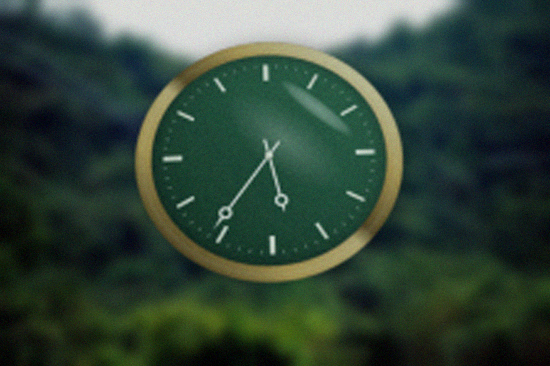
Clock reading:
5 h 36 min
